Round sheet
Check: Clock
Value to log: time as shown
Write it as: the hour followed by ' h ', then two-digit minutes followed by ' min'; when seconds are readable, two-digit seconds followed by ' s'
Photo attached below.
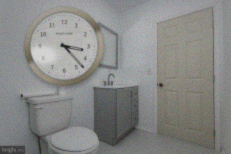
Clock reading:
3 h 23 min
